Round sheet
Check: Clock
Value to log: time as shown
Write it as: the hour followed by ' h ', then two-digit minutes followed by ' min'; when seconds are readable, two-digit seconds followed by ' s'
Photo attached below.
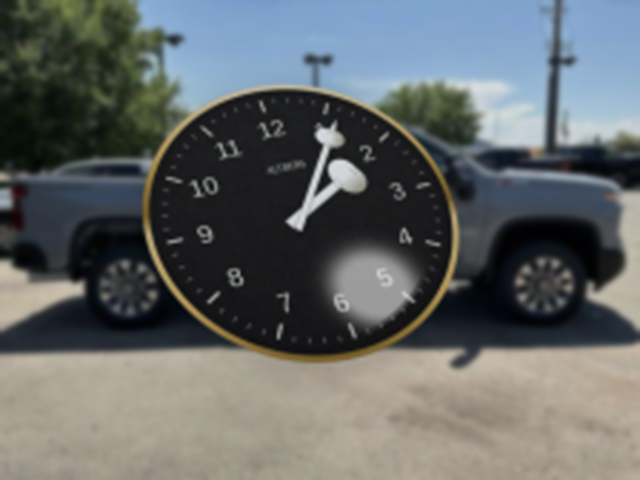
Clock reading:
2 h 06 min
